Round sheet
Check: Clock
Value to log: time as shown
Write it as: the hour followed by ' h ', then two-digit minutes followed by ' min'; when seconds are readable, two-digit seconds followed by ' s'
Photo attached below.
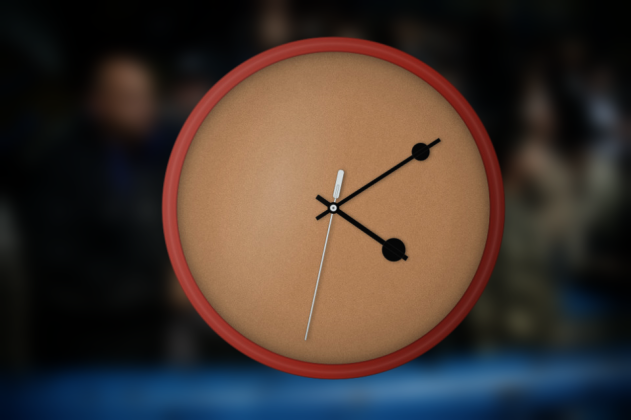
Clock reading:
4 h 09 min 32 s
